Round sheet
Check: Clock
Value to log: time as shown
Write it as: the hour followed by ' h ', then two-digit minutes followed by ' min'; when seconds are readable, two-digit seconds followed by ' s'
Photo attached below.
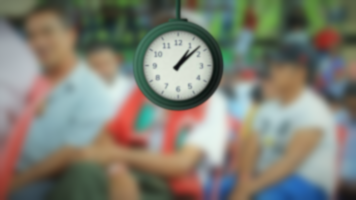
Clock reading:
1 h 08 min
